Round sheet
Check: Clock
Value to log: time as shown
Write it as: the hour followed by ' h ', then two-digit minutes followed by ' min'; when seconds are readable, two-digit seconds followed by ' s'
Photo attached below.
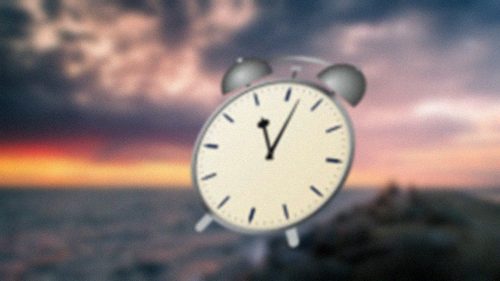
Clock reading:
11 h 02 min
